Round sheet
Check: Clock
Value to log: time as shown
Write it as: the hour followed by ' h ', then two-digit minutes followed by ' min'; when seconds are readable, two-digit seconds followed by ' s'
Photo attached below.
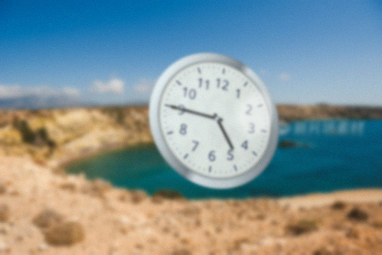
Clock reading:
4 h 45 min
